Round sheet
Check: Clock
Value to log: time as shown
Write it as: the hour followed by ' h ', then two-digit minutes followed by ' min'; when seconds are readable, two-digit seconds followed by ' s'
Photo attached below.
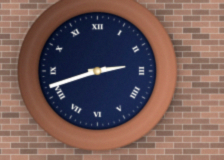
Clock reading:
2 h 42 min
